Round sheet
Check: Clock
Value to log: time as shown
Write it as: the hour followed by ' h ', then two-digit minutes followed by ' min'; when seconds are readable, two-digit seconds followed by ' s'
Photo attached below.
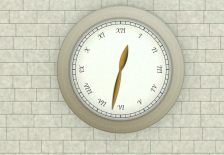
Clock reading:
12 h 32 min
